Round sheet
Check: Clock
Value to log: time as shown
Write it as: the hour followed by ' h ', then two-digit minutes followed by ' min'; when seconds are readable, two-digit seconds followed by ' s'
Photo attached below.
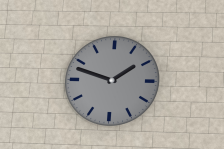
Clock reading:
1 h 48 min
